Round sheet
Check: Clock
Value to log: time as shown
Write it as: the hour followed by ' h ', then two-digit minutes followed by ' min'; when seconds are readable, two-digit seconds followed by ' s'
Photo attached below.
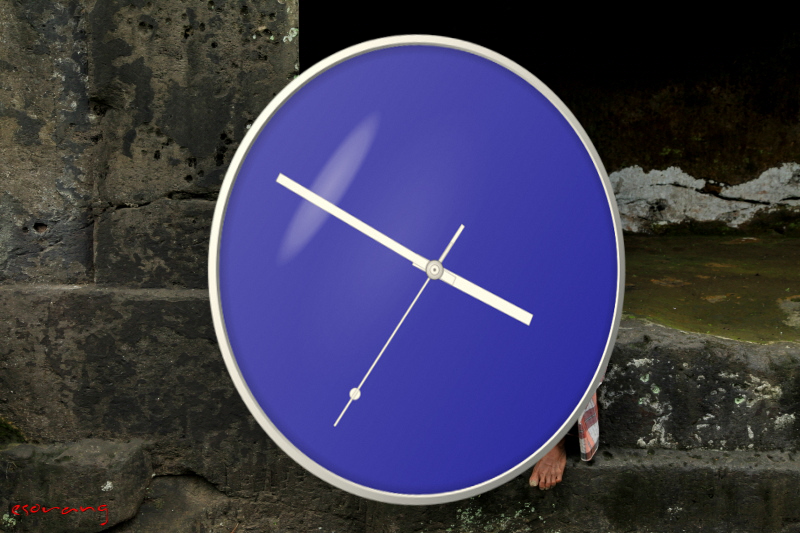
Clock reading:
3 h 49 min 36 s
